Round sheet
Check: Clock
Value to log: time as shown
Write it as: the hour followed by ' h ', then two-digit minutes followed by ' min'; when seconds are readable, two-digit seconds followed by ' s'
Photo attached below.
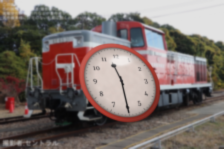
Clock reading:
11 h 30 min
